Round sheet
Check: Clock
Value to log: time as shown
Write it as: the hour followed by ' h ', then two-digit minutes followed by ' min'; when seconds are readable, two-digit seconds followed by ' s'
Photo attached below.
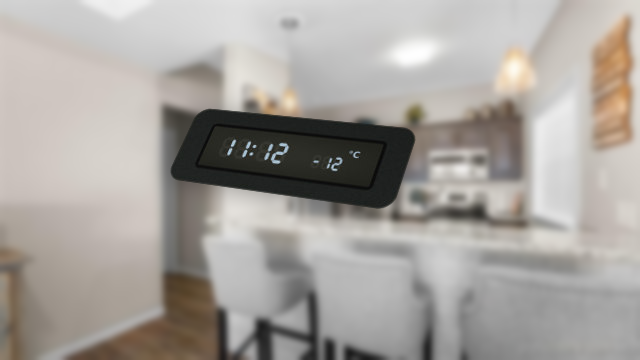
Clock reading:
11 h 12 min
